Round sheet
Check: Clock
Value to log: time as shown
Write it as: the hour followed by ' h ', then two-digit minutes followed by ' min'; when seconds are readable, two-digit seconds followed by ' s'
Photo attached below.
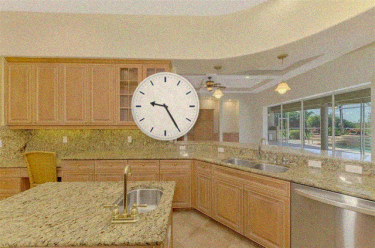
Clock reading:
9 h 25 min
